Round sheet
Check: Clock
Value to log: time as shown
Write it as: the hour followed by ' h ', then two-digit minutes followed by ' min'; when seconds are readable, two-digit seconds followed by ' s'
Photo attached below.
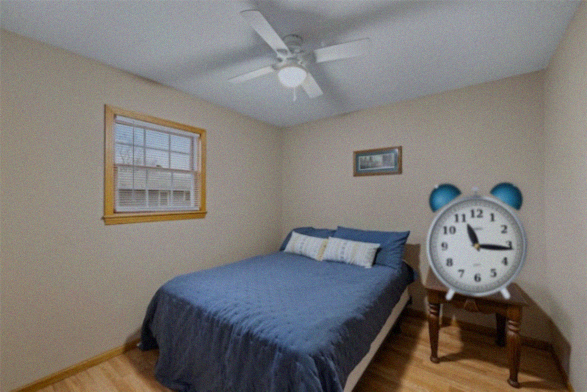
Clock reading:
11 h 16 min
